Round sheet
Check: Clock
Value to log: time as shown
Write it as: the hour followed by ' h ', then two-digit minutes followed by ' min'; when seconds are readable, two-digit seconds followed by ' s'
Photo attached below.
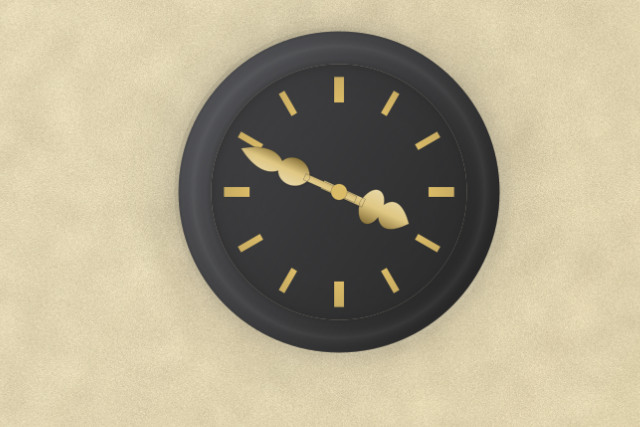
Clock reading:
3 h 49 min
